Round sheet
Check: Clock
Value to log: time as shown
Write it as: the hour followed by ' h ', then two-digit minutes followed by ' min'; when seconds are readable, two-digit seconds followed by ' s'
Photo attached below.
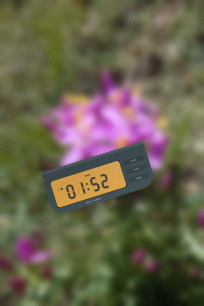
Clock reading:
1 h 52 min
